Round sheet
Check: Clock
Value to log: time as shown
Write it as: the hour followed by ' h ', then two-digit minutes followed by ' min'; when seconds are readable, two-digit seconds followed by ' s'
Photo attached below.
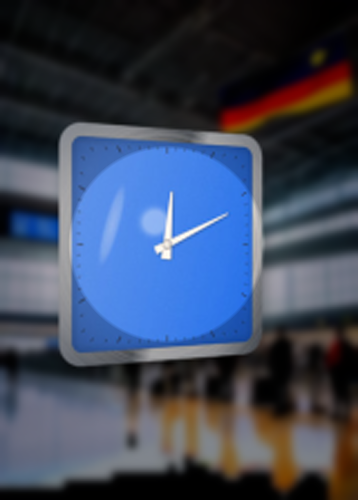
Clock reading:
12 h 11 min
